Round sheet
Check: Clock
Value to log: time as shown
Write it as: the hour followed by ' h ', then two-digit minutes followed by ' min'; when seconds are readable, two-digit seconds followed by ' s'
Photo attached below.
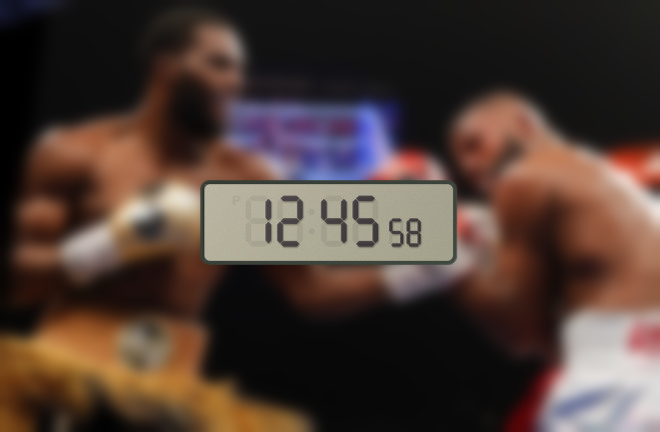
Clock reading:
12 h 45 min 58 s
